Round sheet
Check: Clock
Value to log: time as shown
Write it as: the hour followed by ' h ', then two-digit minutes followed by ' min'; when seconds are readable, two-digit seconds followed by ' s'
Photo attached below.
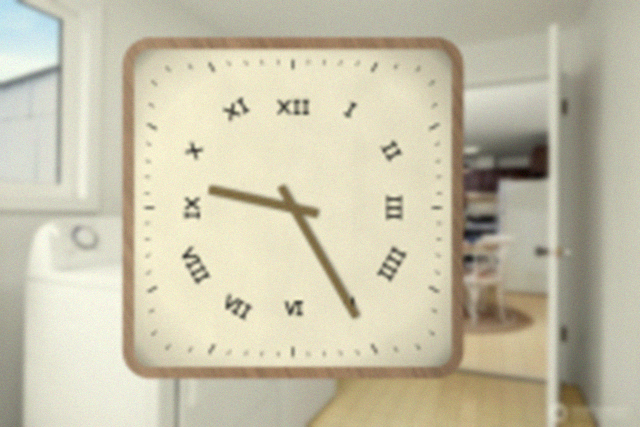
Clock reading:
9 h 25 min
